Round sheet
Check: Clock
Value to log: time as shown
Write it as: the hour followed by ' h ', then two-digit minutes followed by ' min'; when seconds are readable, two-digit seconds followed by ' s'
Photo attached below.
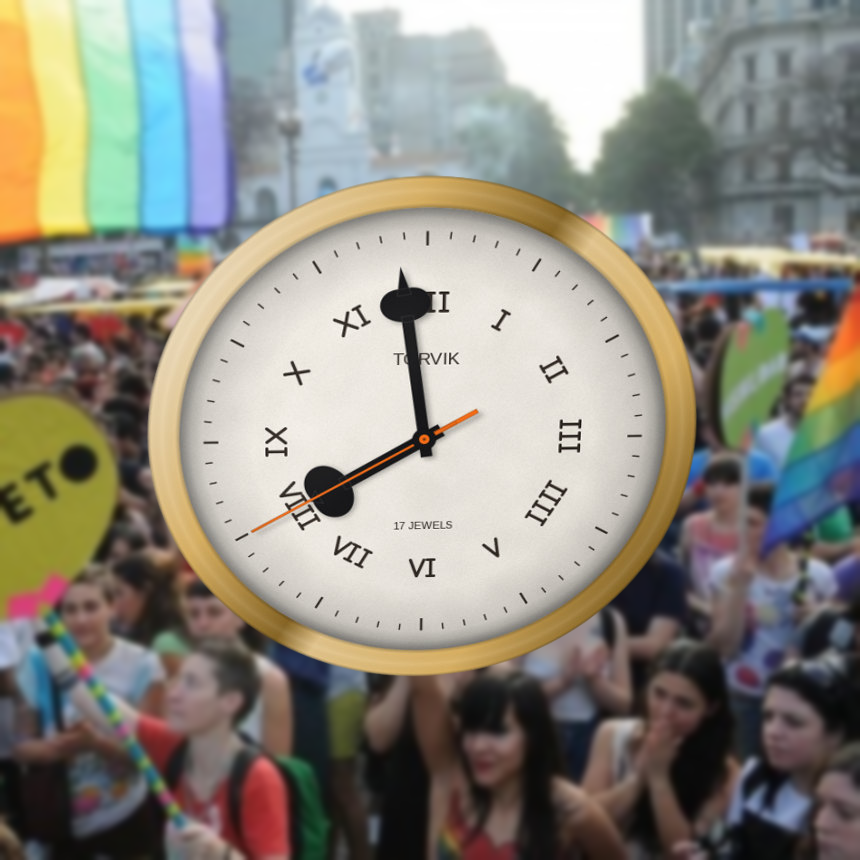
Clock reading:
7 h 58 min 40 s
